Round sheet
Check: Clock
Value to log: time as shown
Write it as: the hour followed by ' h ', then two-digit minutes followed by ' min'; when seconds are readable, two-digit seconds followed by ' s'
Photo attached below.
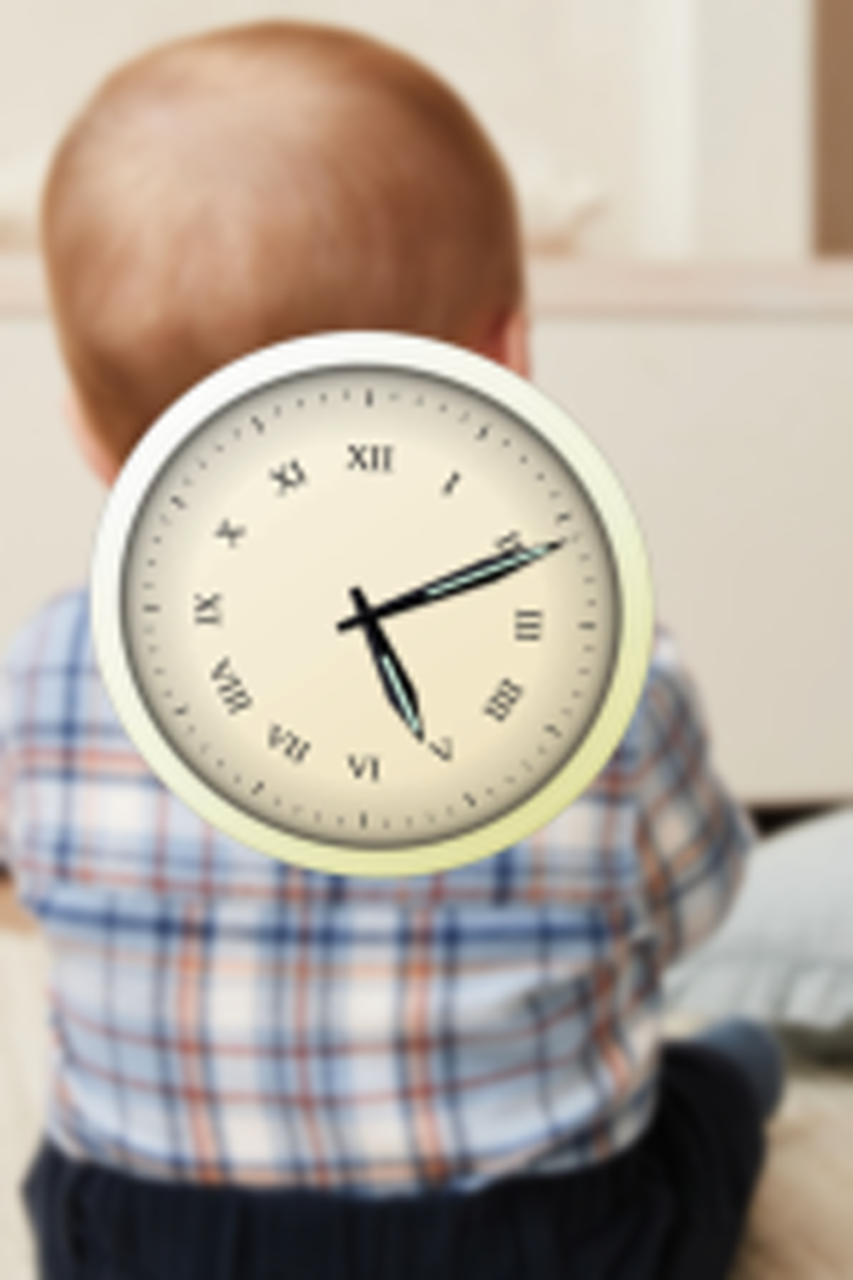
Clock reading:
5 h 11 min
